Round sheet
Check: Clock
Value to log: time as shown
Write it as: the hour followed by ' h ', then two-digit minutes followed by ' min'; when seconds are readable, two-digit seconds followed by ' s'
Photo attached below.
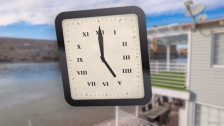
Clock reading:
5 h 00 min
